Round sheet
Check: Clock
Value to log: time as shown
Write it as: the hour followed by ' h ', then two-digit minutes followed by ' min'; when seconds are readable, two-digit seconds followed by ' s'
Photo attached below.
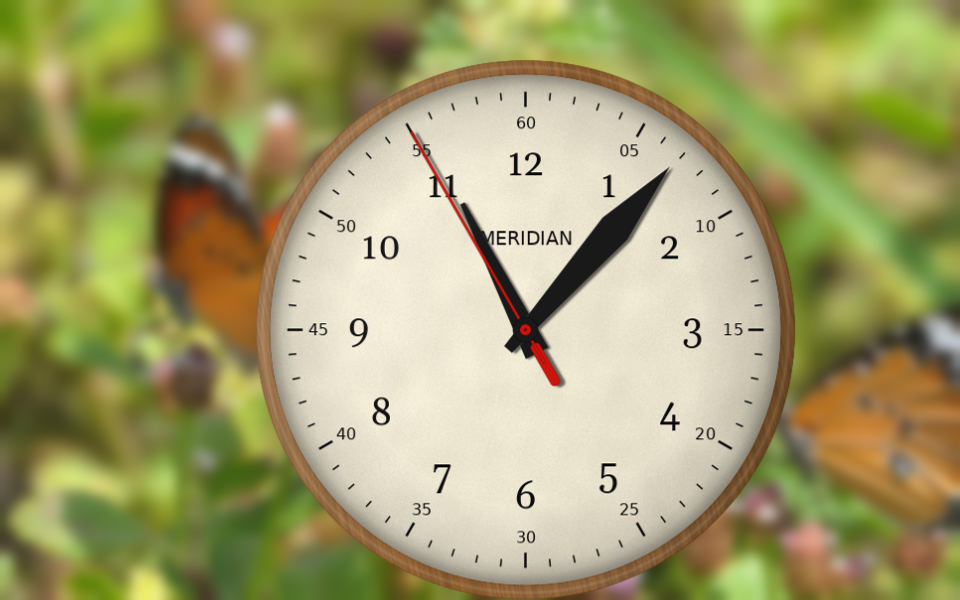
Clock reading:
11 h 06 min 55 s
